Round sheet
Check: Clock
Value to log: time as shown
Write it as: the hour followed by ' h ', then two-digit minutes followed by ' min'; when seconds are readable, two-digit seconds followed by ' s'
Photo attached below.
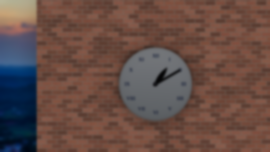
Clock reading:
1 h 10 min
